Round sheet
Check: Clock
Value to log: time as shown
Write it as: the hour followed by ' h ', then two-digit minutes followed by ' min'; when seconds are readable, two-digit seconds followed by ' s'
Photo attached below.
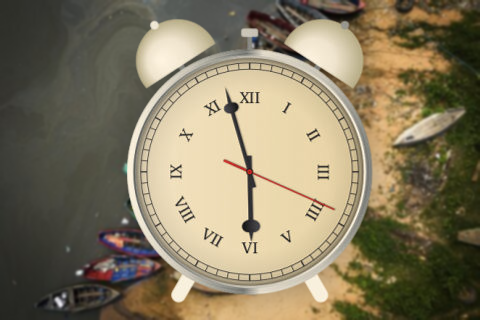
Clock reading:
5 h 57 min 19 s
